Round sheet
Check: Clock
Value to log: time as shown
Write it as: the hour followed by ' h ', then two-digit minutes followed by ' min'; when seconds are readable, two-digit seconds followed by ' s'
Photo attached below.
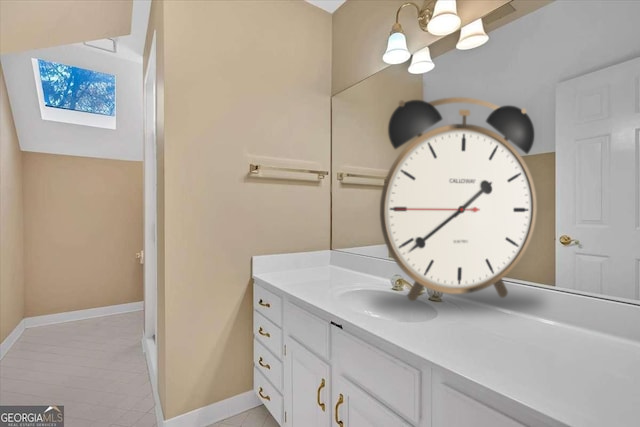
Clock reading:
1 h 38 min 45 s
